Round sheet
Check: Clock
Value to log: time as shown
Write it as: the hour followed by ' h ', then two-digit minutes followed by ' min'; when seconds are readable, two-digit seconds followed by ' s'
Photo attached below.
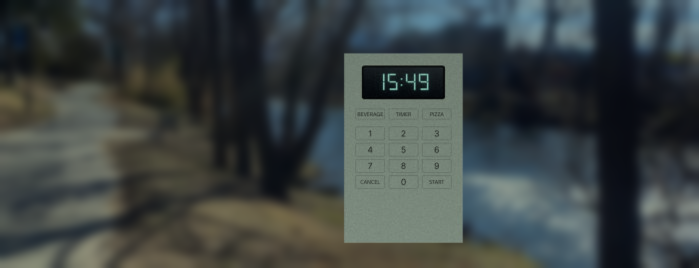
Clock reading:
15 h 49 min
